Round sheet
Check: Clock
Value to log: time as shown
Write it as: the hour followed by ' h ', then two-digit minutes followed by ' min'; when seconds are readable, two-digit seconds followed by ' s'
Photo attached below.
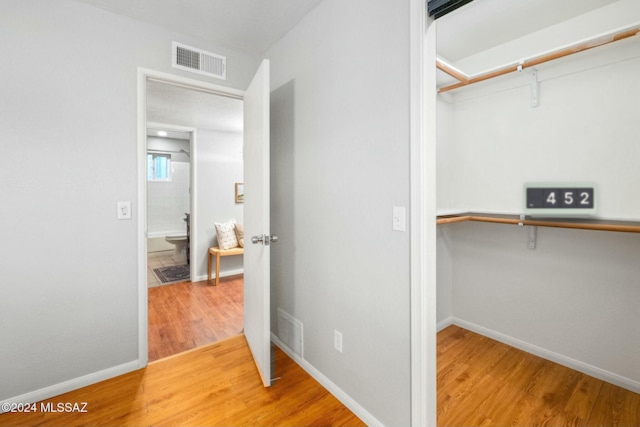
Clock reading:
4 h 52 min
